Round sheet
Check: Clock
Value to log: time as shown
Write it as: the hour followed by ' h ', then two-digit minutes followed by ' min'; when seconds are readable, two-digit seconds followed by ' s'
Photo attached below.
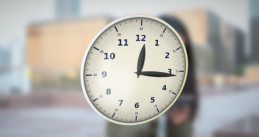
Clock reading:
12 h 16 min
